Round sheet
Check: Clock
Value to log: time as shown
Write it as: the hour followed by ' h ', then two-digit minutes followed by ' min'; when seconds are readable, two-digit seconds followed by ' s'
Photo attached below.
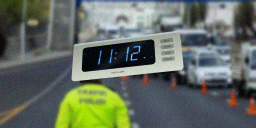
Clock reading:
11 h 12 min
